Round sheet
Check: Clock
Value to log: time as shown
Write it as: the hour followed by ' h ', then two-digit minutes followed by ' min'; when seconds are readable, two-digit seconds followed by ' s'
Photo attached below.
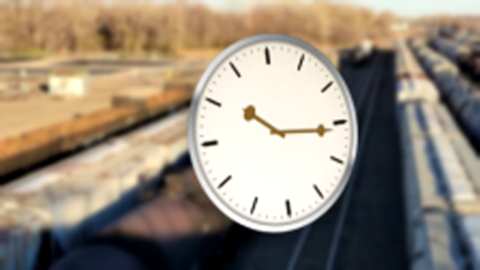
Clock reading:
10 h 16 min
